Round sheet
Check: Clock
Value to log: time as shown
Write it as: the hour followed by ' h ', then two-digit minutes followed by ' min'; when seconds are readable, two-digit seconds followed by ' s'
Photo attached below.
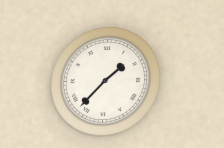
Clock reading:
1 h 37 min
